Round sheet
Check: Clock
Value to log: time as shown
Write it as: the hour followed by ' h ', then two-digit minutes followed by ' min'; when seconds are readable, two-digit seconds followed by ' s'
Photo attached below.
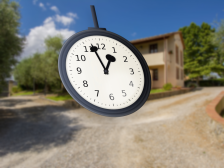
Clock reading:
12 h 57 min
